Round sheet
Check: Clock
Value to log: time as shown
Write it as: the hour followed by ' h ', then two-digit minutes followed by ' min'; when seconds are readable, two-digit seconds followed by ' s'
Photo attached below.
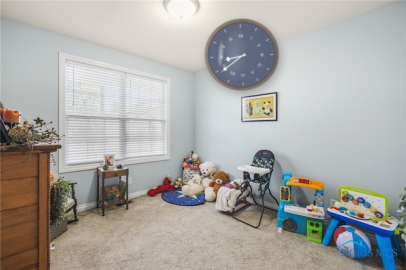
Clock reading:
8 h 39 min
